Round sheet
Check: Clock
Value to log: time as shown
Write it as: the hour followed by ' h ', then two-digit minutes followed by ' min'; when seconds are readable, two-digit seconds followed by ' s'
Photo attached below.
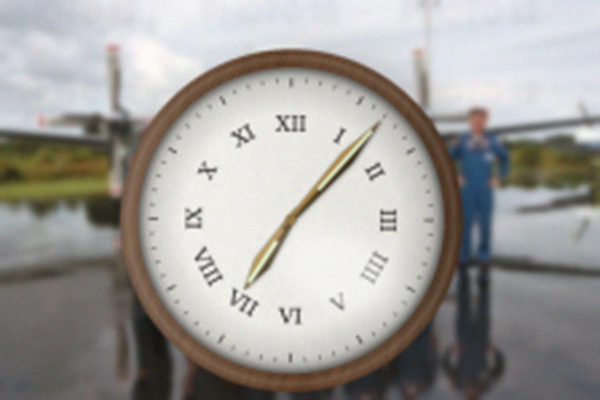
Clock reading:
7 h 07 min
